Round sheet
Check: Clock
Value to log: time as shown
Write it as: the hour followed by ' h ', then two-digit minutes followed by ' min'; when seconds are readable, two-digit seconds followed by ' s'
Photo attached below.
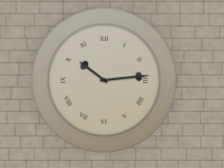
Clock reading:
10 h 14 min
